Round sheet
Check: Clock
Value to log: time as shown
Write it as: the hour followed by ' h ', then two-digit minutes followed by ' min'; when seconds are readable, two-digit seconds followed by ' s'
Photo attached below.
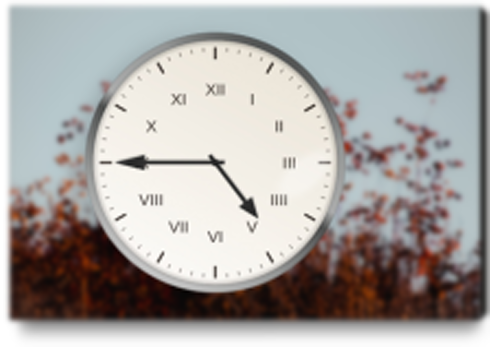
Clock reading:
4 h 45 min
